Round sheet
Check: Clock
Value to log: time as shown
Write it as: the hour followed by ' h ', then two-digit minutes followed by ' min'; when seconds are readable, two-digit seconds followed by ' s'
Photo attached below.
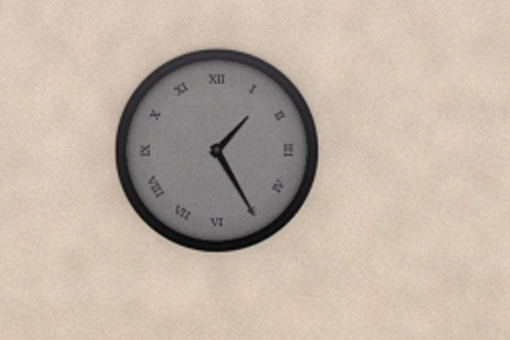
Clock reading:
1 h 25 min
